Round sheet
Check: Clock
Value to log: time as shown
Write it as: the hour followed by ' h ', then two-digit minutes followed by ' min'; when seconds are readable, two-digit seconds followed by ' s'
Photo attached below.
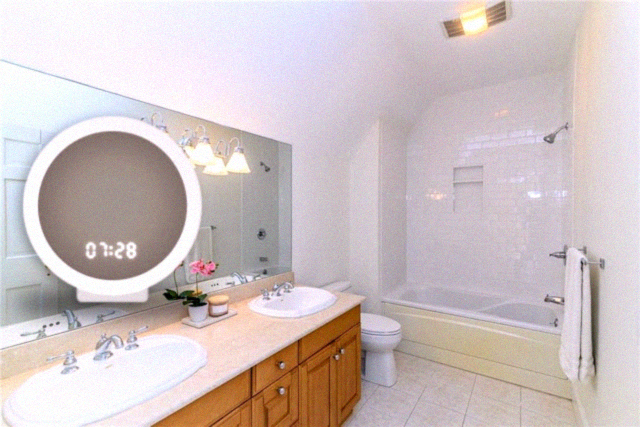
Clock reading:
7 h 28 min
